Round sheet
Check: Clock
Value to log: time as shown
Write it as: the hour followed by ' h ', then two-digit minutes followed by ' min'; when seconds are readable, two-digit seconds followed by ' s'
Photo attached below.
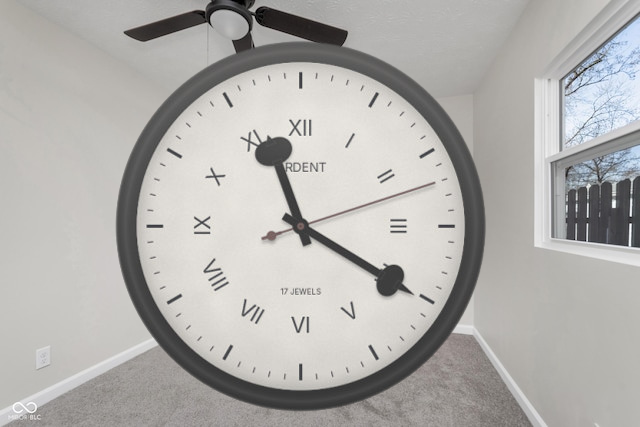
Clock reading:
11 h 20 min 12 s
